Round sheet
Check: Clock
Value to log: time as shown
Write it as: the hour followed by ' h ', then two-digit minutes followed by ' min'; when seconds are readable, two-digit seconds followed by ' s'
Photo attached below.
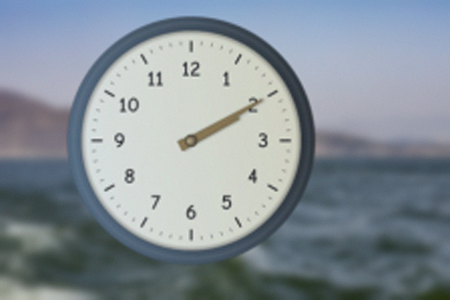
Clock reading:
2 h 10 min
